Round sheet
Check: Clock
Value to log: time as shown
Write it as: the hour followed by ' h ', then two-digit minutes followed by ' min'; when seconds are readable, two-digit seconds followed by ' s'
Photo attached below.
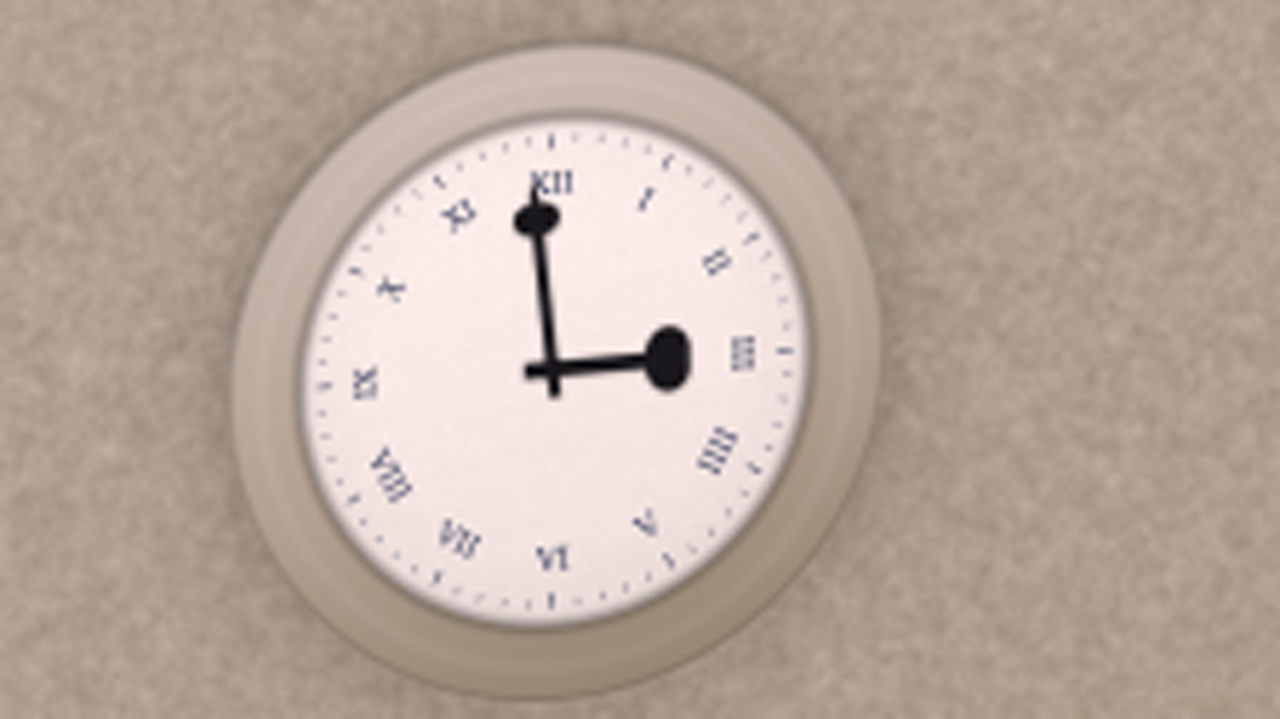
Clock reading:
2 h 59 min
